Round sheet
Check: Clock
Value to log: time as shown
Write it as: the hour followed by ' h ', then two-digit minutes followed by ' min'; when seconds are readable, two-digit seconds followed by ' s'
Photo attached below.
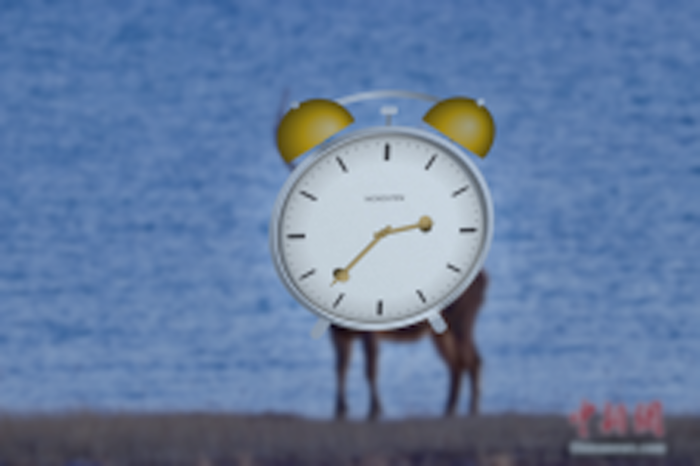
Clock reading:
2 h 37 min
